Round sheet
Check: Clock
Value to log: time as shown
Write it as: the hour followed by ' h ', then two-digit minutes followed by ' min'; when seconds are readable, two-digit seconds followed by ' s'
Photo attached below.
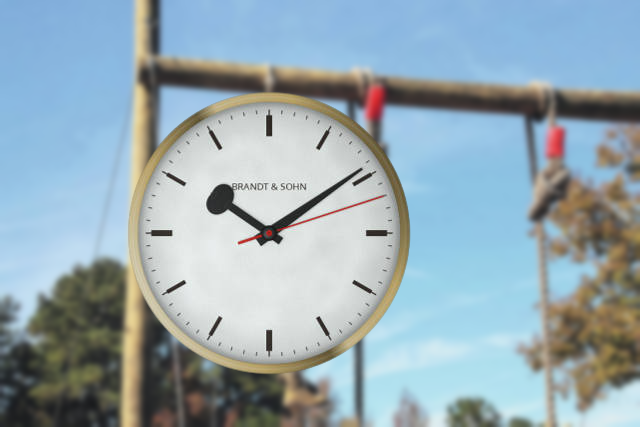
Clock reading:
10 h 09 min 12 s
